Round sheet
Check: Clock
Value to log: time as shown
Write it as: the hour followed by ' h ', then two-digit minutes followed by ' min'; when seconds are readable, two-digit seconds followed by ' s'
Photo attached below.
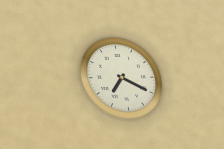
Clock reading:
7 h 20 min
